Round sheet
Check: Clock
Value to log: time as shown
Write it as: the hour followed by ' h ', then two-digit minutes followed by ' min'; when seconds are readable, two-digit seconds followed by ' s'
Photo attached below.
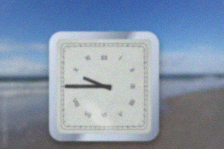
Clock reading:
9 h 45 min
